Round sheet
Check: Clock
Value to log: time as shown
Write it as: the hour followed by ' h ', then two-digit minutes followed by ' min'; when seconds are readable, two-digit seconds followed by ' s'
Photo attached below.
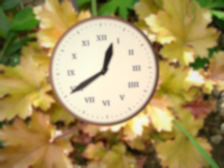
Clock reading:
12 h 40 min
